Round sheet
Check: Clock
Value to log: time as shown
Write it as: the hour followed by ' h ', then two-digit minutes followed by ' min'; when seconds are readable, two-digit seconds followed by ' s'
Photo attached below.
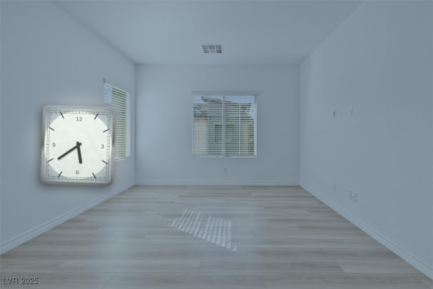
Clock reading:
5 h 39 min
